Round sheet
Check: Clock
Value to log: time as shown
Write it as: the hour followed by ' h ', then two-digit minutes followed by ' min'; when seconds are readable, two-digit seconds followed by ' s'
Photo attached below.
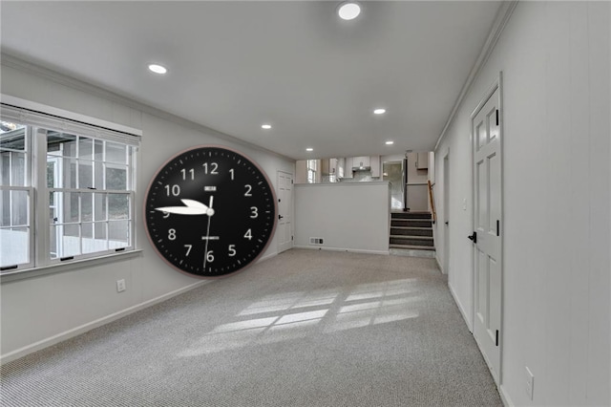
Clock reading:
9 h 45 min 31 s
